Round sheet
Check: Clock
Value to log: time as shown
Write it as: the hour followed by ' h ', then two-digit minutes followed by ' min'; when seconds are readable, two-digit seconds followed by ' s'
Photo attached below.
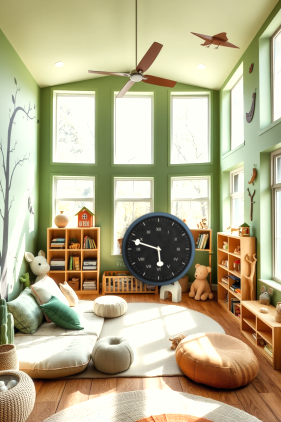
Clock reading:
5 h 48 min
